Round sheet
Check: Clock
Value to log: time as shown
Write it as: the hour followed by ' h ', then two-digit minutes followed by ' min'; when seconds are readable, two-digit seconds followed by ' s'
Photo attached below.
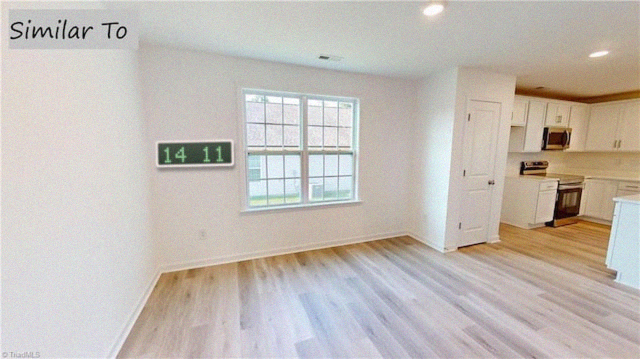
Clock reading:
14 h 11 min
